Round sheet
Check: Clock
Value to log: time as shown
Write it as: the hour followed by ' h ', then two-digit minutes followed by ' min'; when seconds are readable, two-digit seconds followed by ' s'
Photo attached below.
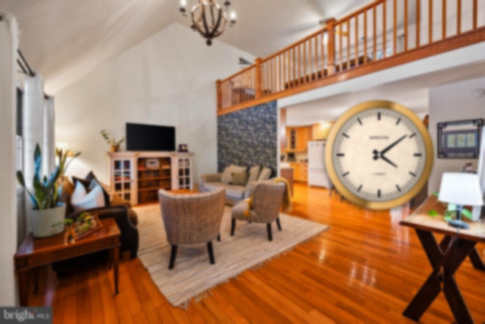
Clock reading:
4 h 09 min
